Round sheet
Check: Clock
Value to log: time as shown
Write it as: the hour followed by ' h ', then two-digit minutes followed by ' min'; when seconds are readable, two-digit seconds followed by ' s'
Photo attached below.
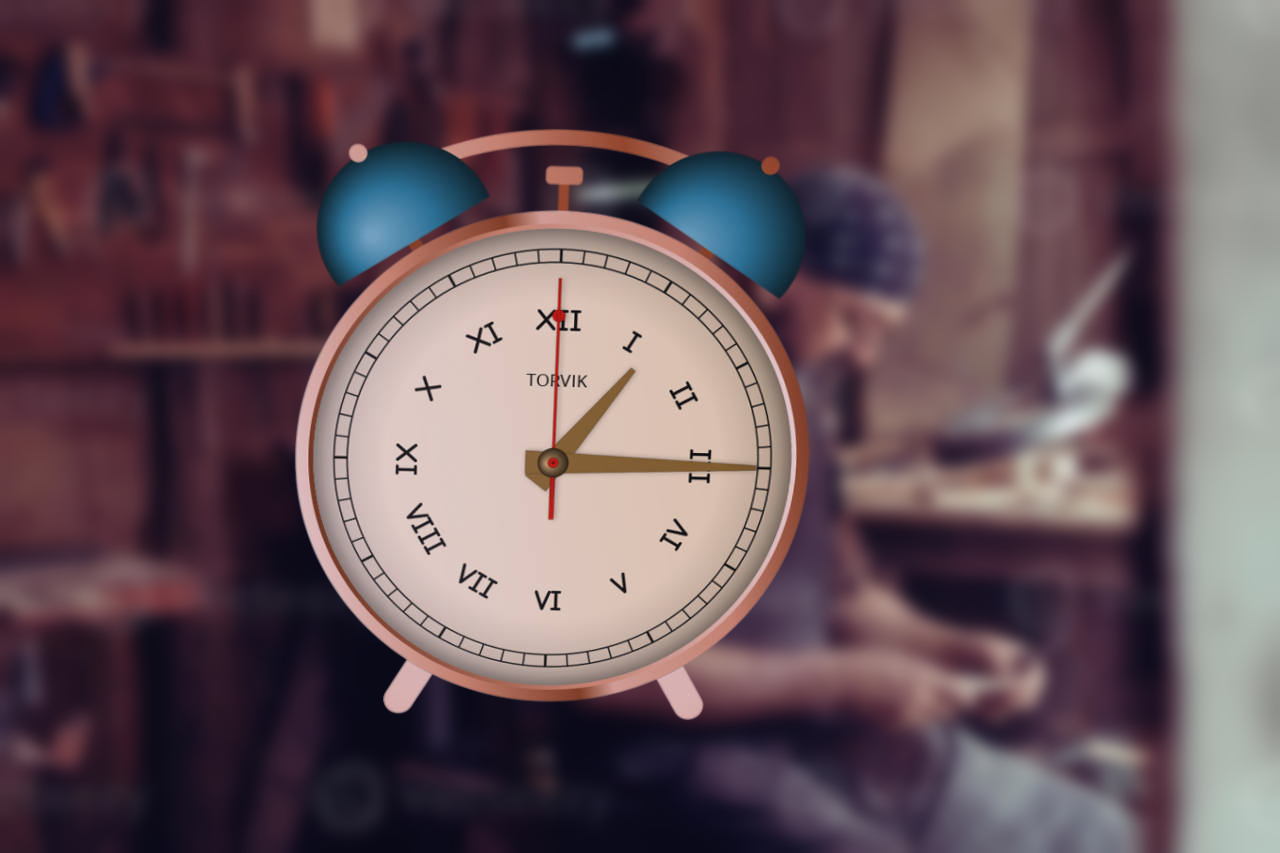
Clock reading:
1 h 15 min 00 s
